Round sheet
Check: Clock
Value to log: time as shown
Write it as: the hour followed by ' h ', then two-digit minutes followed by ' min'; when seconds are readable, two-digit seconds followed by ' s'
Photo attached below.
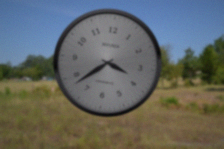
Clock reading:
3 h 38 min
